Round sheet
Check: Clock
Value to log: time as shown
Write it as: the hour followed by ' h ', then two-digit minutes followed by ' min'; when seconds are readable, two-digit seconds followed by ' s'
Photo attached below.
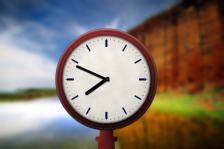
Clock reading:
7 h 49 min
